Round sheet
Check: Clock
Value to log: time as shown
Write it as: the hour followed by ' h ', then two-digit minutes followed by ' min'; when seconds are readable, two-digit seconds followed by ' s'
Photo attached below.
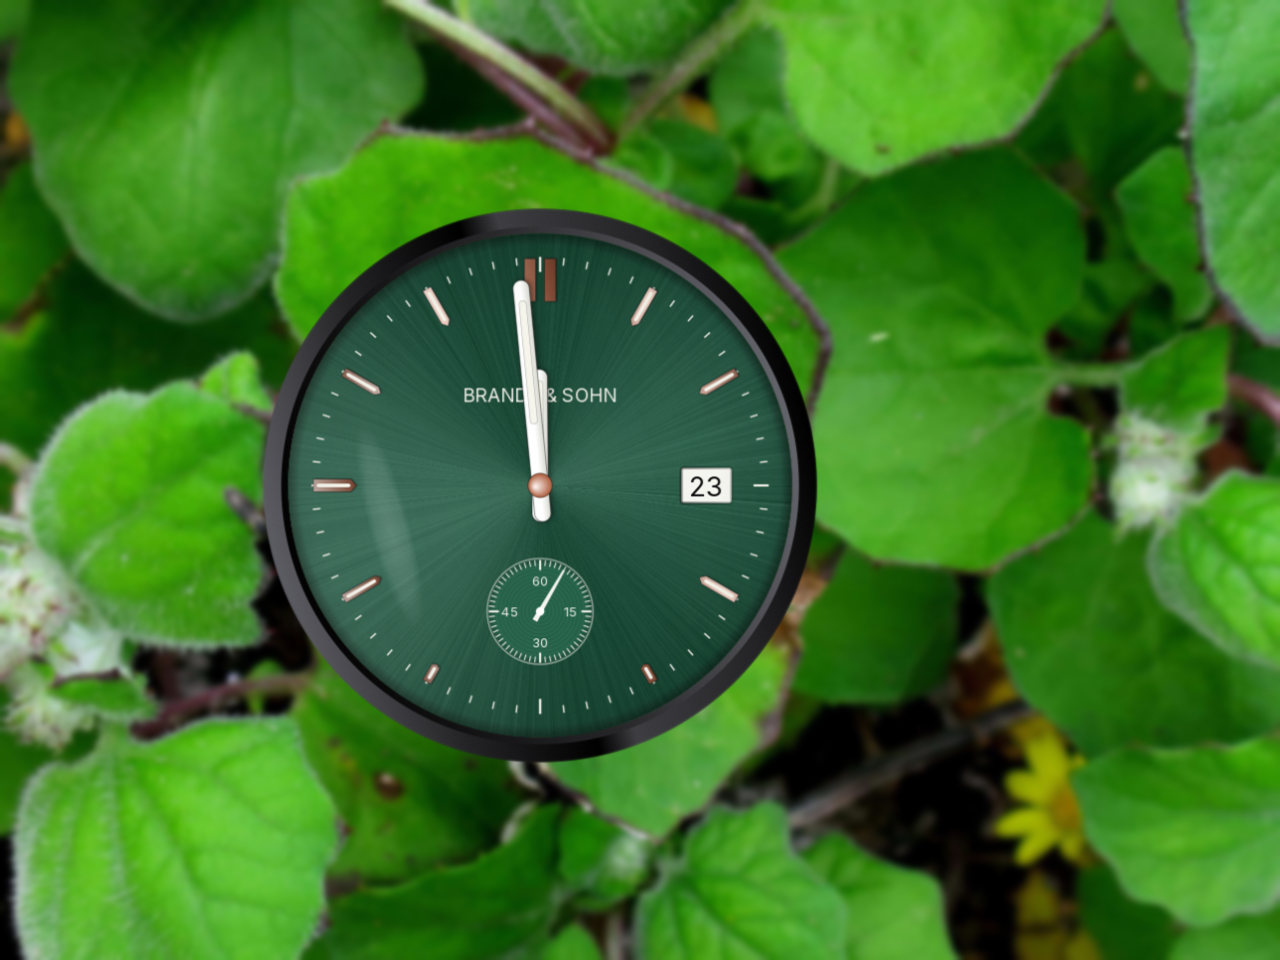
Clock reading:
11 h 59 min 05 s
